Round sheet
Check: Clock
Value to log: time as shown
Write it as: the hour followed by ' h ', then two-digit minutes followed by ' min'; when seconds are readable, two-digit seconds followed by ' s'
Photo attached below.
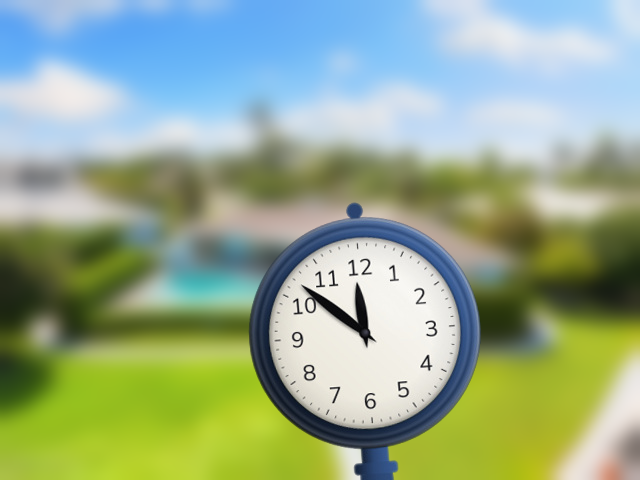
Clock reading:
11 h 52 min
